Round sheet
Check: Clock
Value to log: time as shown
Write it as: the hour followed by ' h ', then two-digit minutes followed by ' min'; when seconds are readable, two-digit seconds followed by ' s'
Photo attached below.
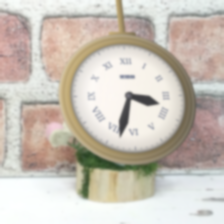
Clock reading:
3 h 33 min
